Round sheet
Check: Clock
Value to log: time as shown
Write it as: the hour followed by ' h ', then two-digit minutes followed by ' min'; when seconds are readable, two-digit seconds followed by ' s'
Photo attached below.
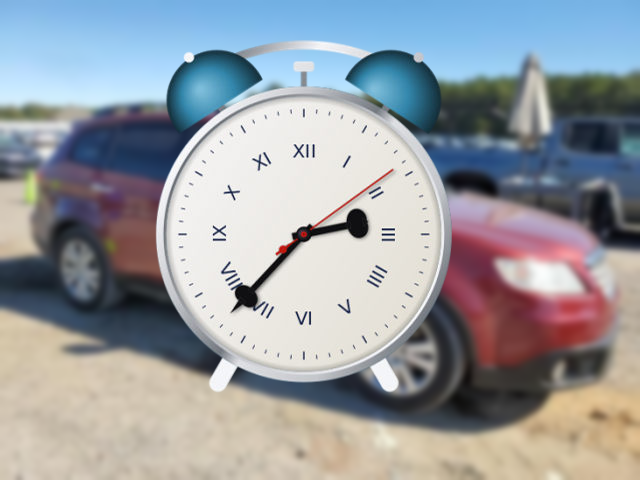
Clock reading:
2 h 37 min 09 s
